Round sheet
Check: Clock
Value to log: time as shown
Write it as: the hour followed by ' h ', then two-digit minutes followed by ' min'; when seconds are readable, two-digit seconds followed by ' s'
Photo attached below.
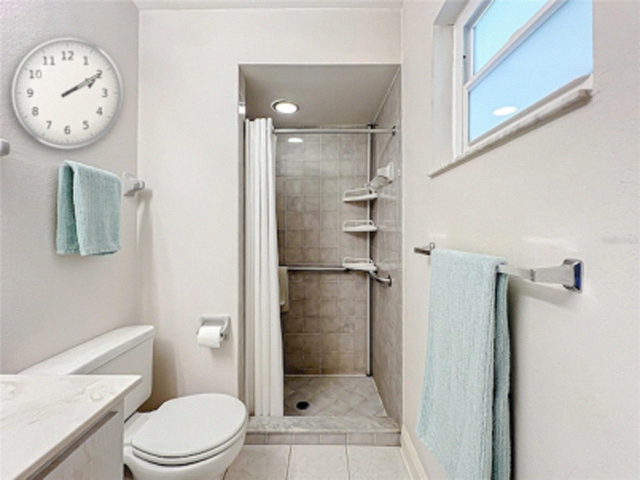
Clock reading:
2 h 10 min
